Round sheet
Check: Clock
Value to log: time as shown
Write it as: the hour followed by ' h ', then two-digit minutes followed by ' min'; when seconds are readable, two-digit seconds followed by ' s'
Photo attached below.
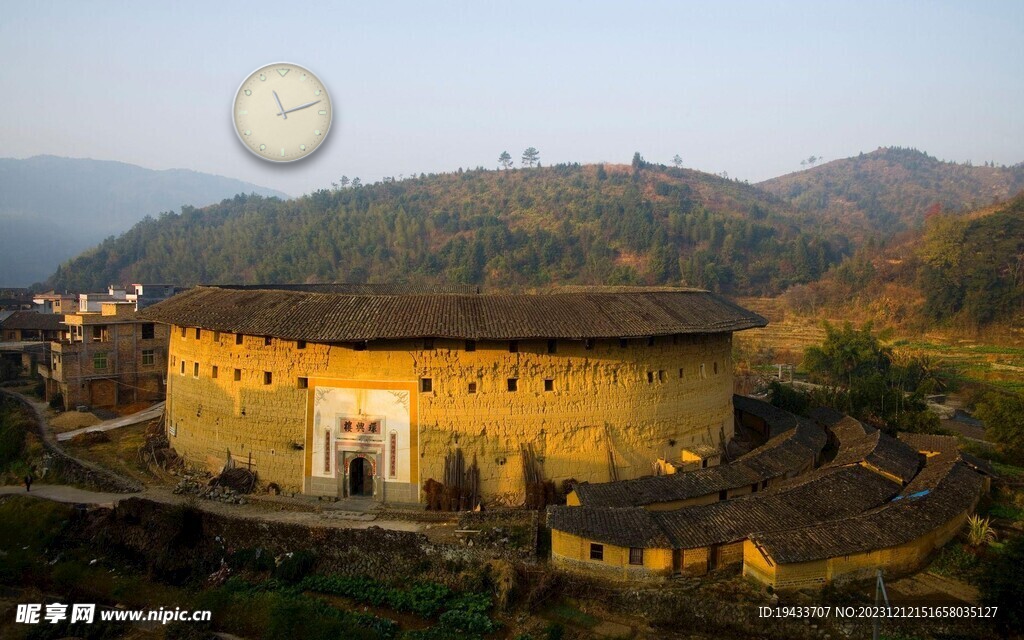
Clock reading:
11 h 12 min
